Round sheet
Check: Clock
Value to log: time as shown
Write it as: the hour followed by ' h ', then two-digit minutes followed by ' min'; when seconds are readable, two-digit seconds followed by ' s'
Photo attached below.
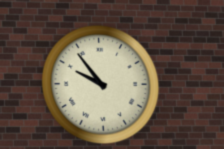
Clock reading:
9 h 54 min
